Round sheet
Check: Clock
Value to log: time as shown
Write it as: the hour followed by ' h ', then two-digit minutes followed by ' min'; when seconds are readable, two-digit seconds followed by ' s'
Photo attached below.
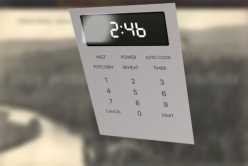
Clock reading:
2 h 46 min
